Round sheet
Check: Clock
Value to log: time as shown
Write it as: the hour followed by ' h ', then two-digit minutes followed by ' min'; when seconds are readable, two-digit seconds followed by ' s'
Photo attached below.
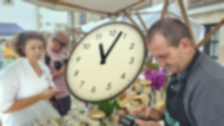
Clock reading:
11 h 03 min
